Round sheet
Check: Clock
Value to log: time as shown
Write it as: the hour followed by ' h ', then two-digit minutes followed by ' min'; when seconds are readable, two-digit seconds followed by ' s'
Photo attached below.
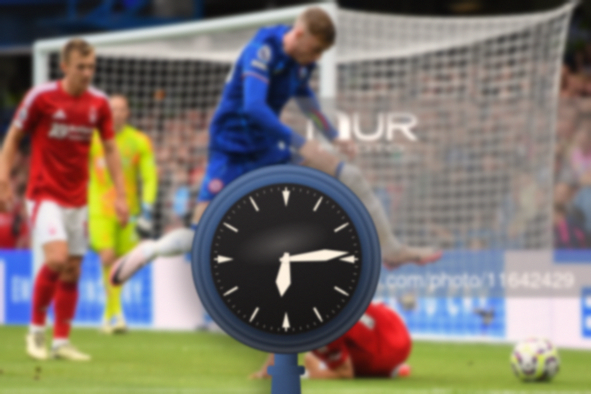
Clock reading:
6 h 14 min
